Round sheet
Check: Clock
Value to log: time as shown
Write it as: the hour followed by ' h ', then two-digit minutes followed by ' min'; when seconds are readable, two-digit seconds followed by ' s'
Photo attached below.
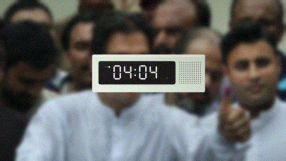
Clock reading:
4 h 04 min
